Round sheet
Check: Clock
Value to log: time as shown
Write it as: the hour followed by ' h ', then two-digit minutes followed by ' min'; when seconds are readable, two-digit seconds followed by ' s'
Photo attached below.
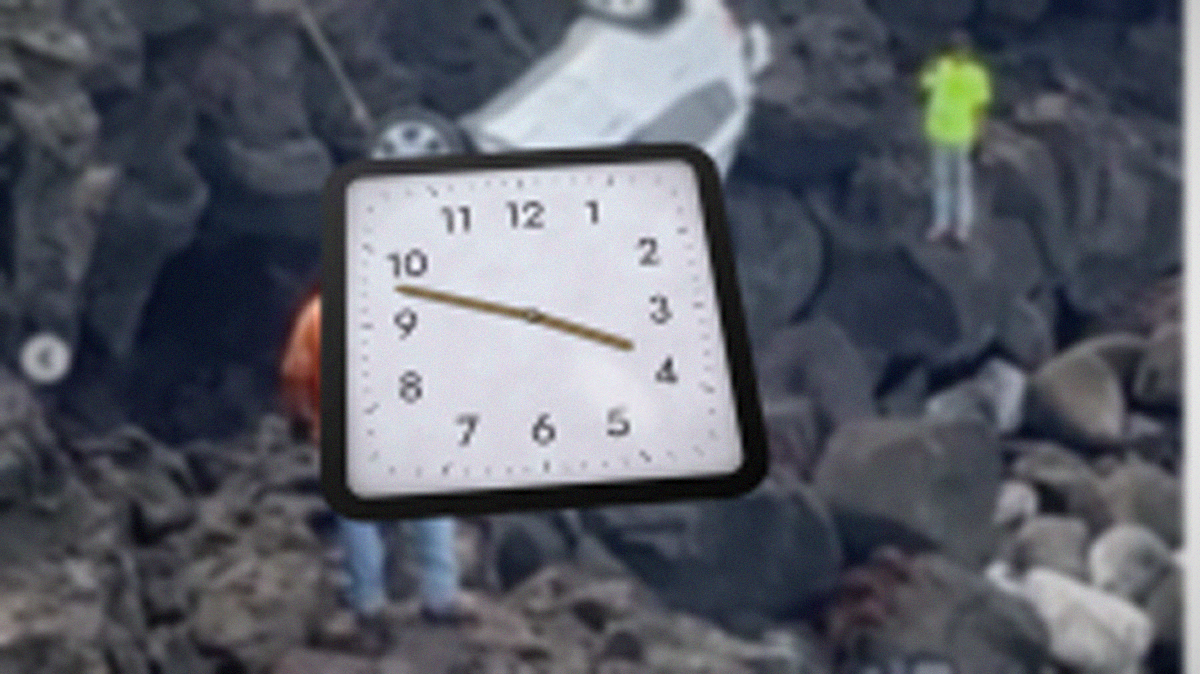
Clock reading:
3 h 48 min
